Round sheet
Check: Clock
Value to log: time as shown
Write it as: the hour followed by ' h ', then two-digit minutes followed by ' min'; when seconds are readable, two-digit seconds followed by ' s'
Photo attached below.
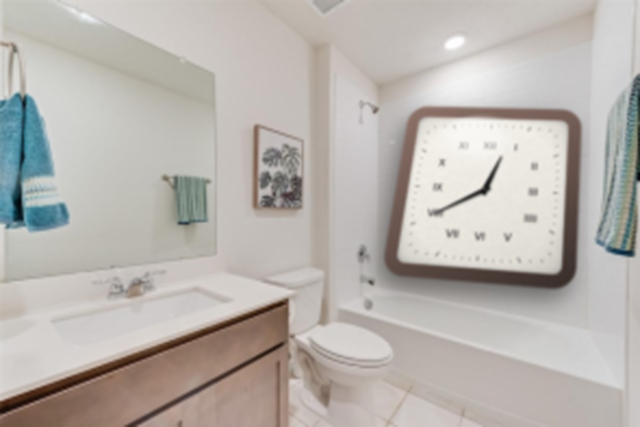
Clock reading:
12 h 40 min
